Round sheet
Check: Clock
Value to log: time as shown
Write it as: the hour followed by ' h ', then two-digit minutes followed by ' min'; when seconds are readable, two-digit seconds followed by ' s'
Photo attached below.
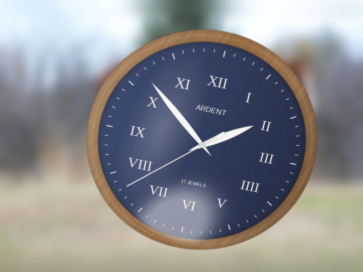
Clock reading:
1 h 51 min 38 s
